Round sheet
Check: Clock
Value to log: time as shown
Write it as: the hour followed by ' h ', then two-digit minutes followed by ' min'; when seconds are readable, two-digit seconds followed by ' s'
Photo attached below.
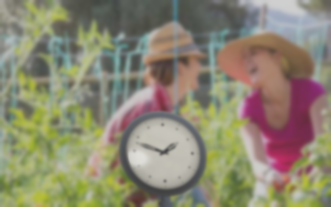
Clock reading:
1 h 48 min
